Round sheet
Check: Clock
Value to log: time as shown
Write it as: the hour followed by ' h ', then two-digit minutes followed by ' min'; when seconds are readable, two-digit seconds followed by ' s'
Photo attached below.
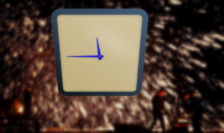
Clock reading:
11 h 45 min
